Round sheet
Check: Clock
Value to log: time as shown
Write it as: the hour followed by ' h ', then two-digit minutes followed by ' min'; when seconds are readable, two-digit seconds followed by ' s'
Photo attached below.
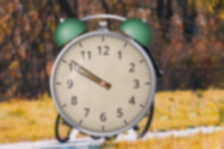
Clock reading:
9 h 51 min
